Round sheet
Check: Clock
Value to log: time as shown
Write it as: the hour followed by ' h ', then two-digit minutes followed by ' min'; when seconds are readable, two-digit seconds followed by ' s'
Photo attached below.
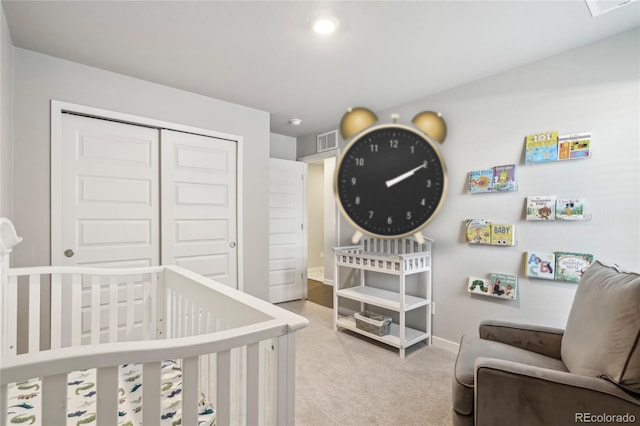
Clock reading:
2 h 10 min
